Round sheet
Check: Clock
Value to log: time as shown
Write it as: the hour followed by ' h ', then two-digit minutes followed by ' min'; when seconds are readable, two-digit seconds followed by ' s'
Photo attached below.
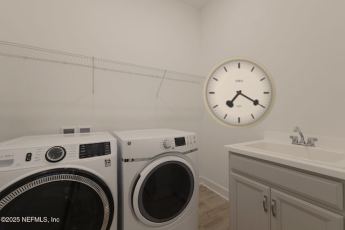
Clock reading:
7 h 20 min
